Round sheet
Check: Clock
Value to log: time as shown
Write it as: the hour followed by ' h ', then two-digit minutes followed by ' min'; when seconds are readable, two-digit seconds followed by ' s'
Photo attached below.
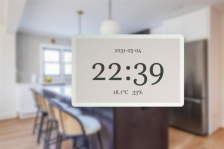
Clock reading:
22 h 39 min
